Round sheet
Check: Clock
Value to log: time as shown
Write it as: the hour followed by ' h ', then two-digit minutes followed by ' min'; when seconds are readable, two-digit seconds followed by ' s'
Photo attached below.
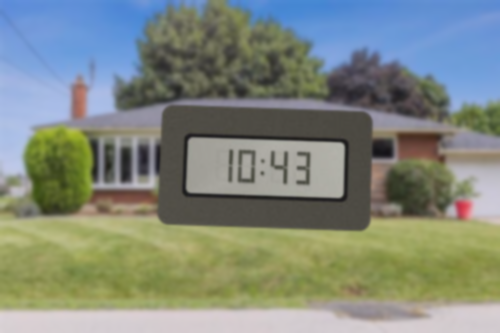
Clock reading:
10 h 43 min
